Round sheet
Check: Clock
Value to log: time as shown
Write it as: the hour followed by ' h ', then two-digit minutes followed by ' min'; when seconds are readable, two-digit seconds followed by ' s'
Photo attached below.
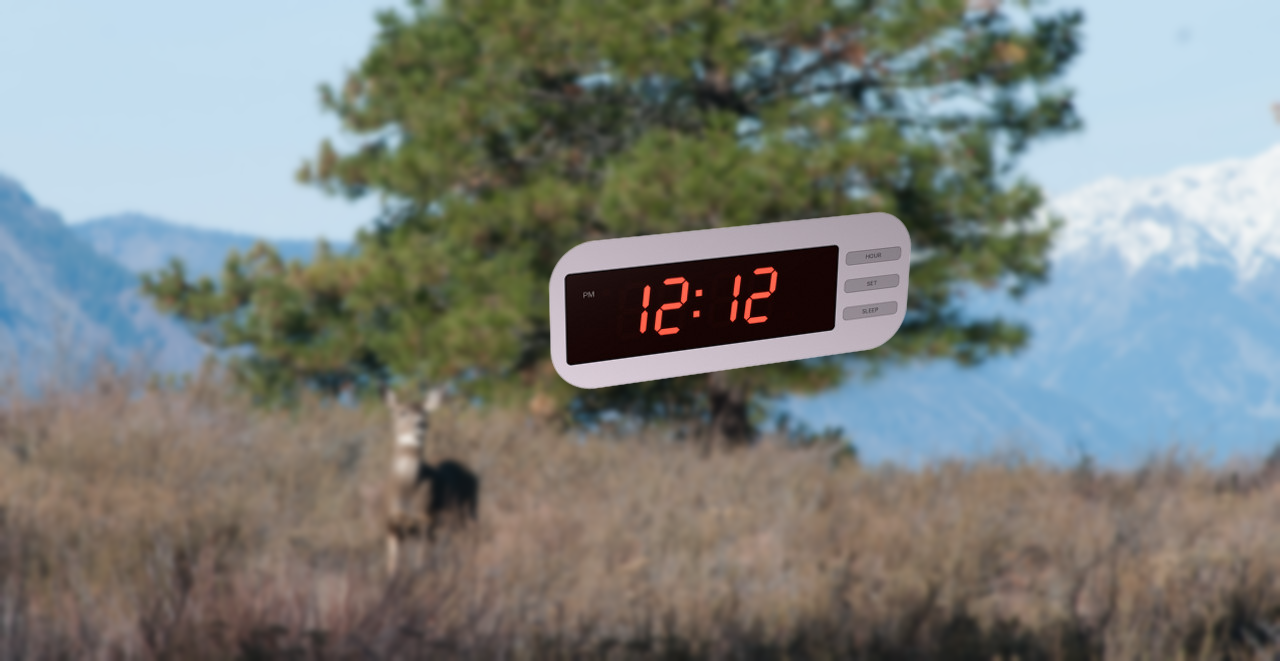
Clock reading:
12 h 12 min
